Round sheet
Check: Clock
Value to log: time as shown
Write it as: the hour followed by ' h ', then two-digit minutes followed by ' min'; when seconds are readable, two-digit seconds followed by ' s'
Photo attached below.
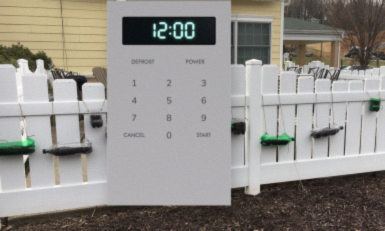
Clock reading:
12 h 00 min
